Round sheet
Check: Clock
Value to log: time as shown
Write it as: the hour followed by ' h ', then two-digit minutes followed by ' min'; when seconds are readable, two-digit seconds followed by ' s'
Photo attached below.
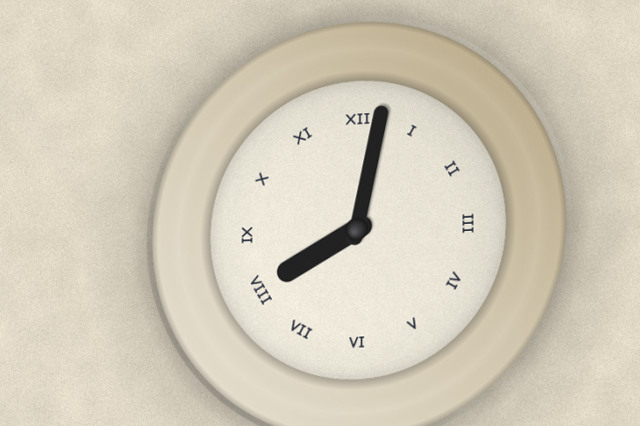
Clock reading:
8 h 02 min
